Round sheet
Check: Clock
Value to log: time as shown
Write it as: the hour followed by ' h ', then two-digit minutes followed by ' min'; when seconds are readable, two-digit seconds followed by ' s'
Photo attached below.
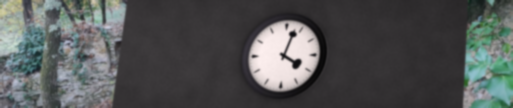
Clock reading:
4 h 03 min
